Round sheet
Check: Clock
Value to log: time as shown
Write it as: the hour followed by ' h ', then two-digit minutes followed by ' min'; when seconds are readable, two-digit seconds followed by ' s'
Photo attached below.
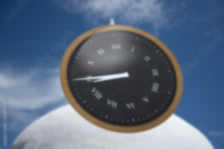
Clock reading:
8 h 45 min
